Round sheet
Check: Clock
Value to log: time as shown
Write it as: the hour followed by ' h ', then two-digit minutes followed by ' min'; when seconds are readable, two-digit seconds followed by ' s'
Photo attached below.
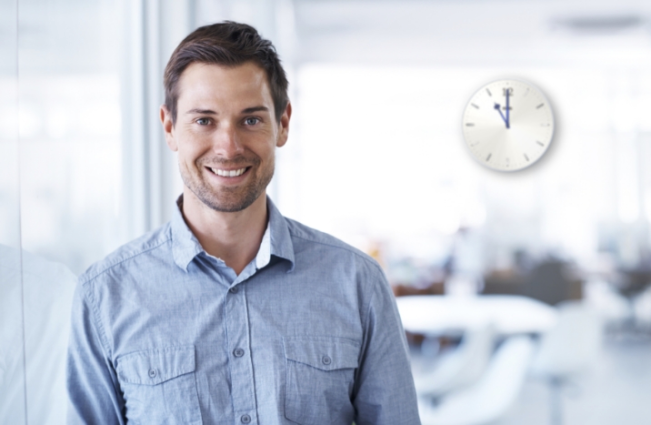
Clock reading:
11 h 00 min
